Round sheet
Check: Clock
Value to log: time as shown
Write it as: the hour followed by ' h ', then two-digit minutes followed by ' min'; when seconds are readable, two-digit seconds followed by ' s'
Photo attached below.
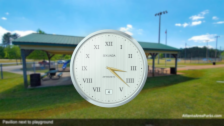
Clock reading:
3 h 22 min
